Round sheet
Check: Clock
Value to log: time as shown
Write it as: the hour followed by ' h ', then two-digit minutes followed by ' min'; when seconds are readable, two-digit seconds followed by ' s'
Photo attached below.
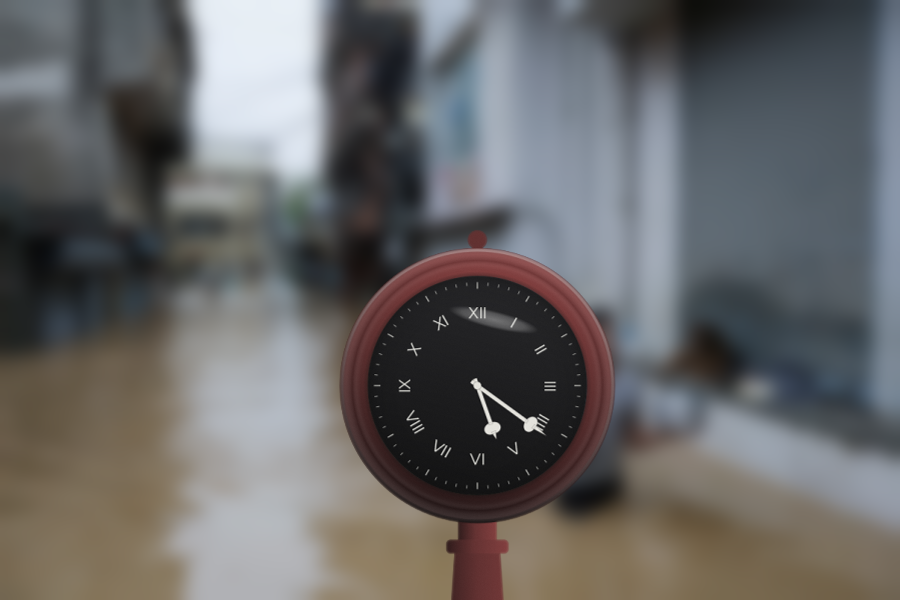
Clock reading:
5 h 21 min
